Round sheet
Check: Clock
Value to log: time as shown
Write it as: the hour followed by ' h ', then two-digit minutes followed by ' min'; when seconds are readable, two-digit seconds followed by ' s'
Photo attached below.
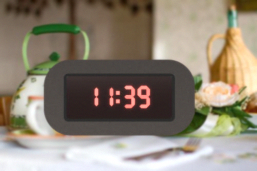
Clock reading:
11 h 39 min
